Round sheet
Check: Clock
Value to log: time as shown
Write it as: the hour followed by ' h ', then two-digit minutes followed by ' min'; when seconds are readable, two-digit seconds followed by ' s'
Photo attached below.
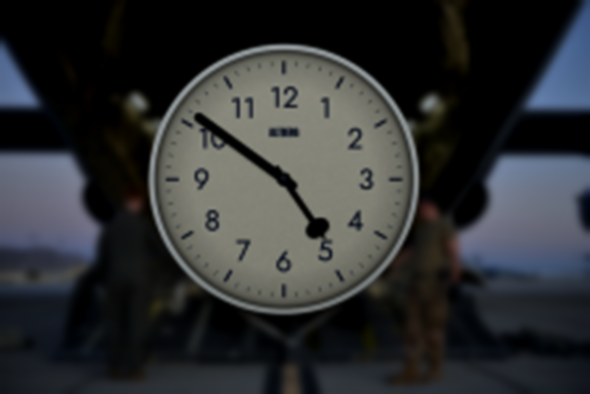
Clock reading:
4 h 51 min
